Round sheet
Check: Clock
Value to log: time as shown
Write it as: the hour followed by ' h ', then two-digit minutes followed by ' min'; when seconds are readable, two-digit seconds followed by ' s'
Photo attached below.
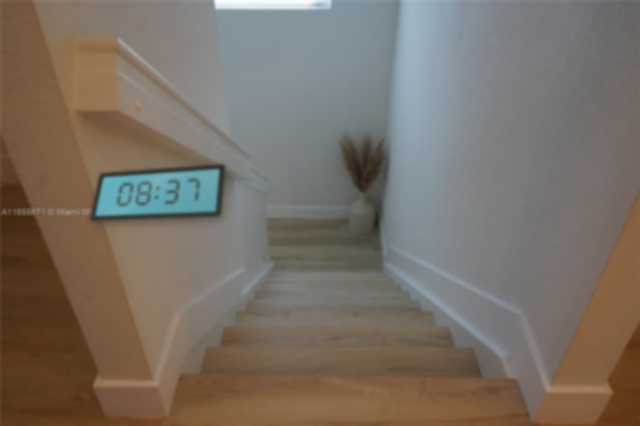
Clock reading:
8 h 37 min
